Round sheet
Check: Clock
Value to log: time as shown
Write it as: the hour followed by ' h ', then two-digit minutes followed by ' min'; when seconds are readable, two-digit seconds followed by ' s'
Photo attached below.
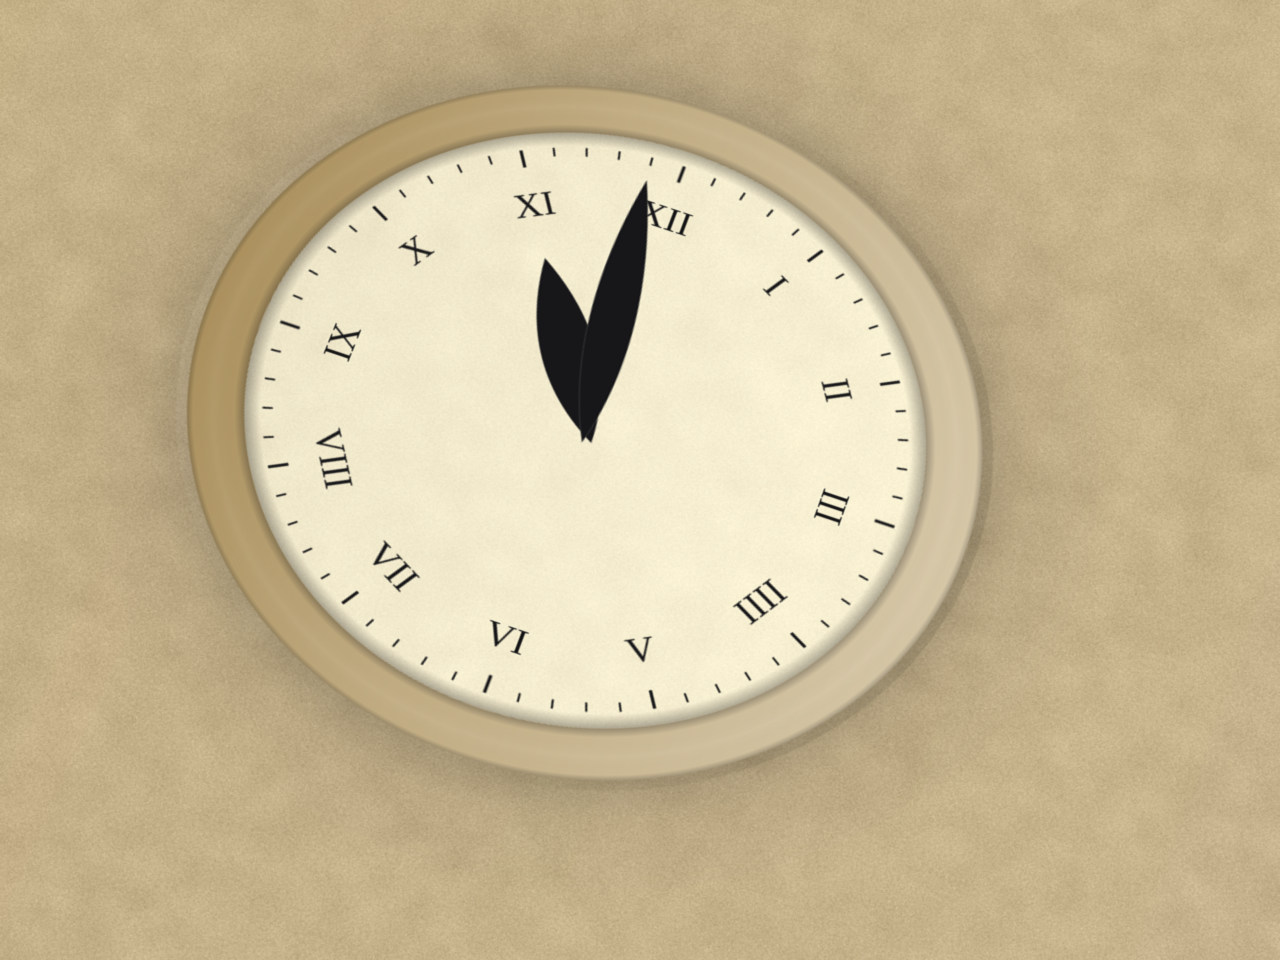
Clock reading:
10 h 59 min
